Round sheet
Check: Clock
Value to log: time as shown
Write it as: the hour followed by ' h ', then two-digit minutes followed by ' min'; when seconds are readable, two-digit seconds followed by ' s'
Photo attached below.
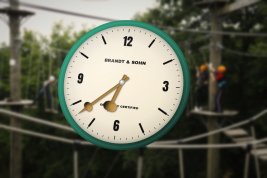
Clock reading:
6 h 38 min
